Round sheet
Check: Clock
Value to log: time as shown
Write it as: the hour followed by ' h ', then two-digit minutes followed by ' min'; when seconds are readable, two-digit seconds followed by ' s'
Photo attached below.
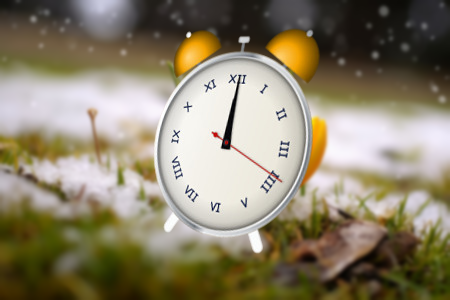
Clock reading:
12 h 00 min 19 s
